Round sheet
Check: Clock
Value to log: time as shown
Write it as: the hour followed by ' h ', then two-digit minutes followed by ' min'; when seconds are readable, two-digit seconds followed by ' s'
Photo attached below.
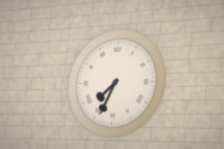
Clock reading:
7 h 34 min
